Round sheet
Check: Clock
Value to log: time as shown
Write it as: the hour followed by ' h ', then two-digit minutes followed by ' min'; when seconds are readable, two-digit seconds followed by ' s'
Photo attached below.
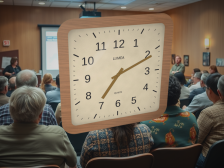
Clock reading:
7 h 11 min
